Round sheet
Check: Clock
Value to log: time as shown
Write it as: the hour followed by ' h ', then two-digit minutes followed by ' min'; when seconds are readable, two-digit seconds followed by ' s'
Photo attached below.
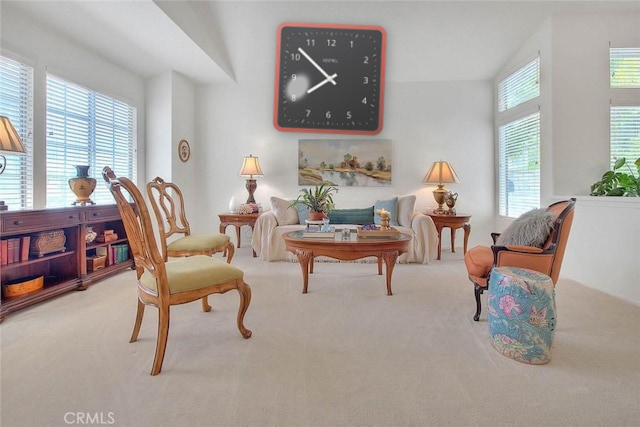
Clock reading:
7 h 52 min
